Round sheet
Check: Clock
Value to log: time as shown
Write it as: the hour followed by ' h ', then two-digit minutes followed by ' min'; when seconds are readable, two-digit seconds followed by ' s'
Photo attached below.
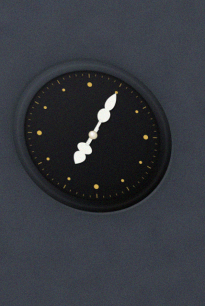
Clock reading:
7 h 05 min
